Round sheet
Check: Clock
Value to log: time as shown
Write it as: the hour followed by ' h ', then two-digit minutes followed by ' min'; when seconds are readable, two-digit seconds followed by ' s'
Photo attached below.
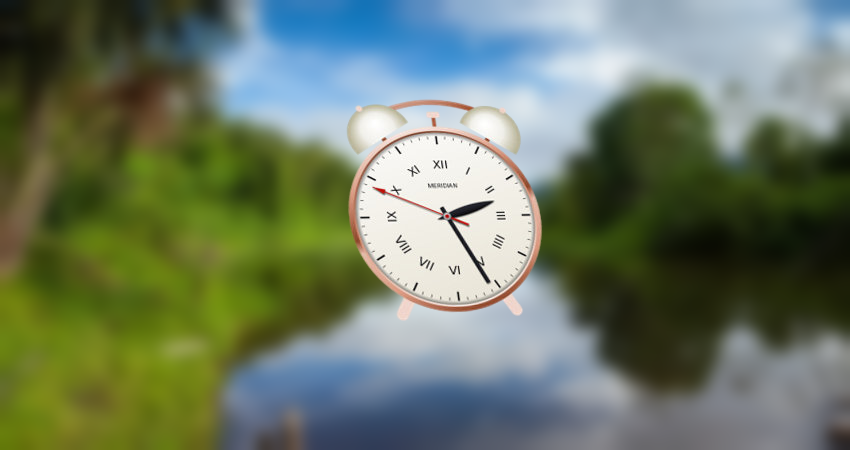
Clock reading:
2 h 25 min 49 s
